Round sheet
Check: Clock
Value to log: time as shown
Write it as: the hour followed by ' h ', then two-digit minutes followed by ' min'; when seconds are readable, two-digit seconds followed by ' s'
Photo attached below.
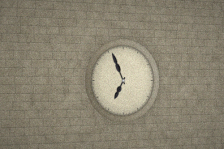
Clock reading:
6 h 56 min
